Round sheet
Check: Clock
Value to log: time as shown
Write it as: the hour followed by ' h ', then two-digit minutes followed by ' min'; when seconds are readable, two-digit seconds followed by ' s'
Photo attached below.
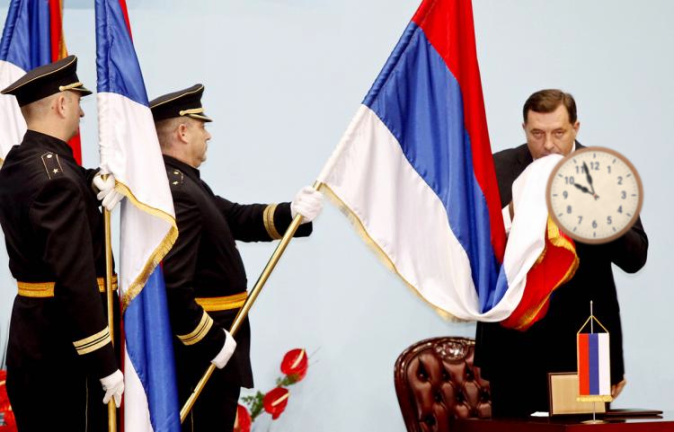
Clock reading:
9 h 57 min
